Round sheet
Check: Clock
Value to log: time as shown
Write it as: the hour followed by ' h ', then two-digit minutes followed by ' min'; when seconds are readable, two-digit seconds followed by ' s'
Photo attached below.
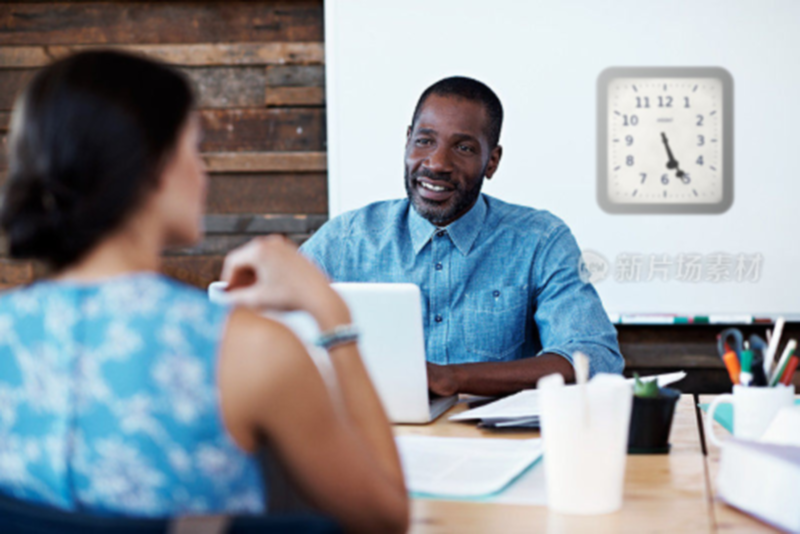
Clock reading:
5 h 26 min
